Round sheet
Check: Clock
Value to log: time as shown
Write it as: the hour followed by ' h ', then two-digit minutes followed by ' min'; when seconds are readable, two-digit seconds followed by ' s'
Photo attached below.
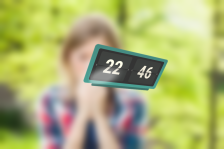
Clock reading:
22 h 46 min
